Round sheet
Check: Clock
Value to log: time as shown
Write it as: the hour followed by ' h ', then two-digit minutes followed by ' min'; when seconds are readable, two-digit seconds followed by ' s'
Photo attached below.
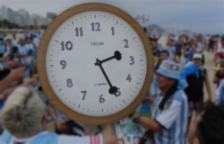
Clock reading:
2 h 26 min
